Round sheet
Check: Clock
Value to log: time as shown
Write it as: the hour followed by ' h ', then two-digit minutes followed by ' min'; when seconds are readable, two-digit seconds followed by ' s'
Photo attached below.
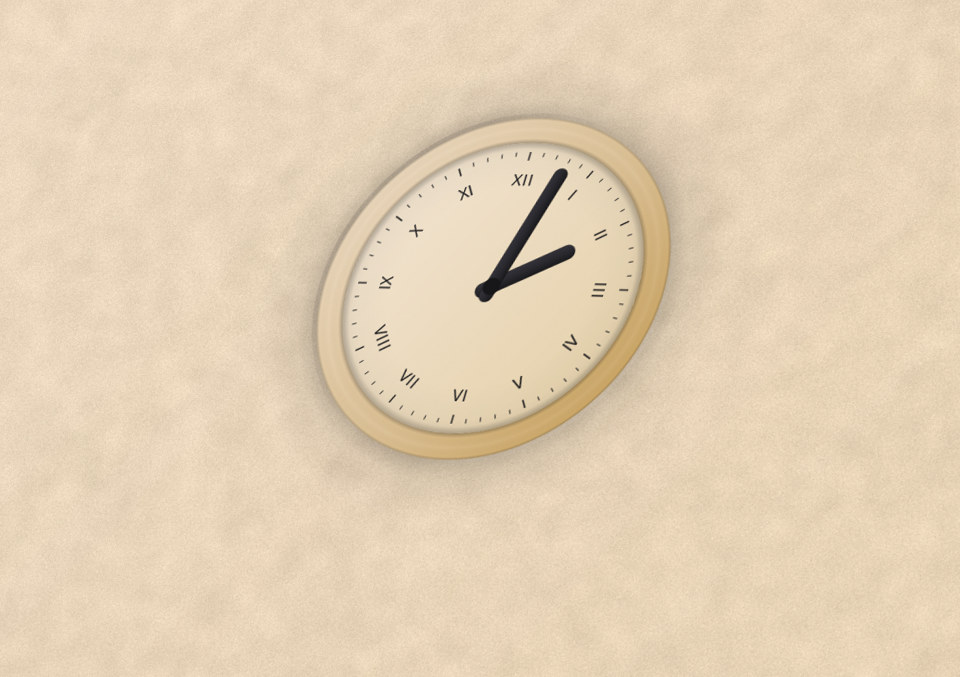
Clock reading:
2 h 03 min
